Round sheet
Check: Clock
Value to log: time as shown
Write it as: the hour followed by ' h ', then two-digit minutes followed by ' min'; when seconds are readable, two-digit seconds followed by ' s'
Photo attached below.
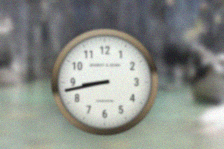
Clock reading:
8 h 43 min
